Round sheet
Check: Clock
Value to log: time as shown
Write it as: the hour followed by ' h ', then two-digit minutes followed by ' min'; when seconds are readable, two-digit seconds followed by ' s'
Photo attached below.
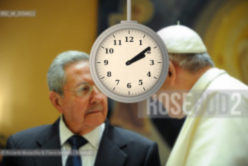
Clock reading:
2 h 09 min
